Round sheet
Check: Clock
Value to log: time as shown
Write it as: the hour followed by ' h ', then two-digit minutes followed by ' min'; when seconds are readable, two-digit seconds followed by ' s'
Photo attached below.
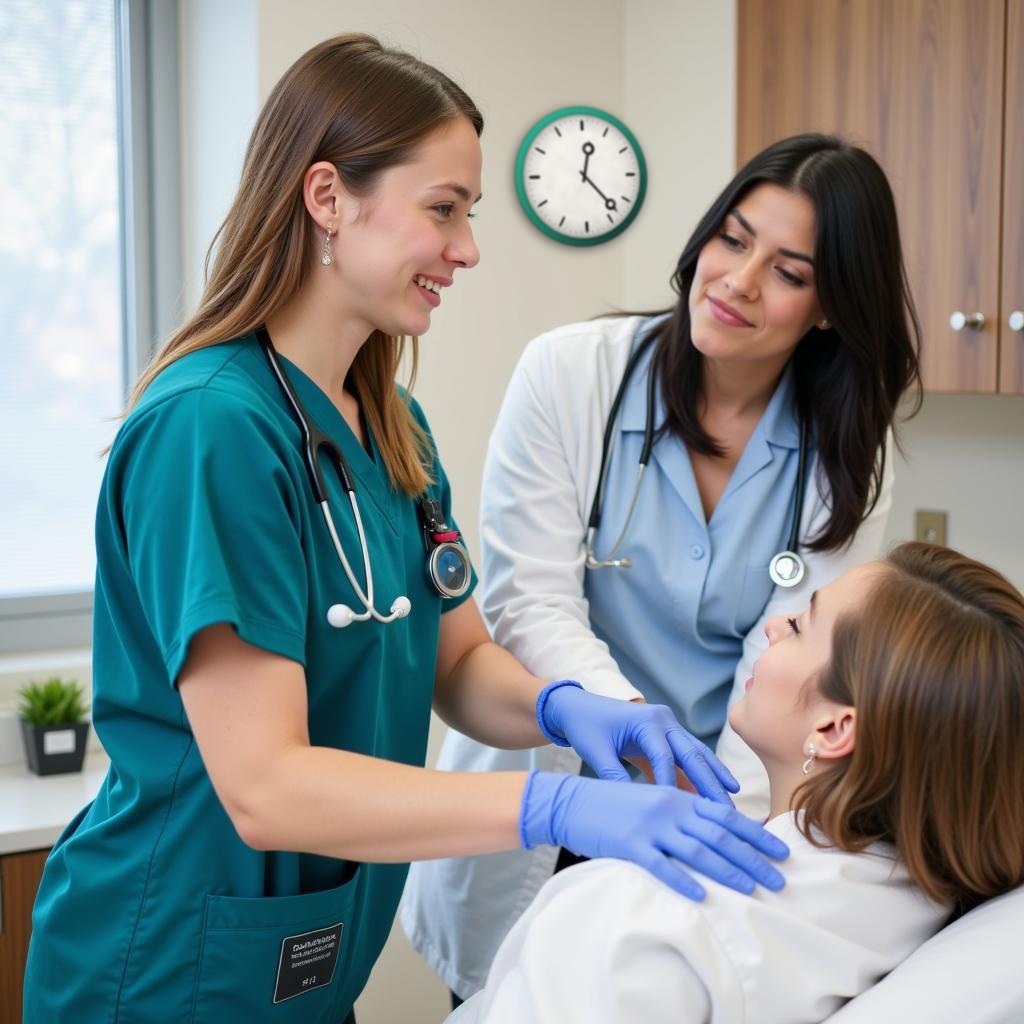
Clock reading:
12 h 23 min
